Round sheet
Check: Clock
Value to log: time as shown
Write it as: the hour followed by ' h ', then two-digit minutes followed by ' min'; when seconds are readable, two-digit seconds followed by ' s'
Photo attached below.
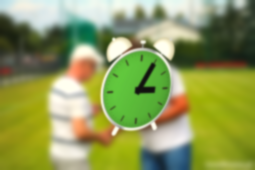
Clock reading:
3 h 05 min
